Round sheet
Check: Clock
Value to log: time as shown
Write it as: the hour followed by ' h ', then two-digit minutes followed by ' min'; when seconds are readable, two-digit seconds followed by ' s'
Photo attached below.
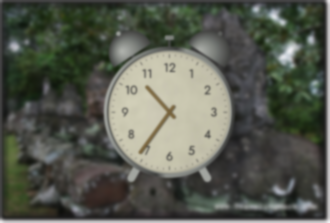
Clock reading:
10 h 36 min
